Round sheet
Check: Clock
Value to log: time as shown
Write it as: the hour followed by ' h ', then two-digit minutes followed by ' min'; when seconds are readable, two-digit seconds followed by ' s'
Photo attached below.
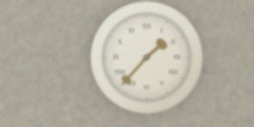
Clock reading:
1 h 37 min
